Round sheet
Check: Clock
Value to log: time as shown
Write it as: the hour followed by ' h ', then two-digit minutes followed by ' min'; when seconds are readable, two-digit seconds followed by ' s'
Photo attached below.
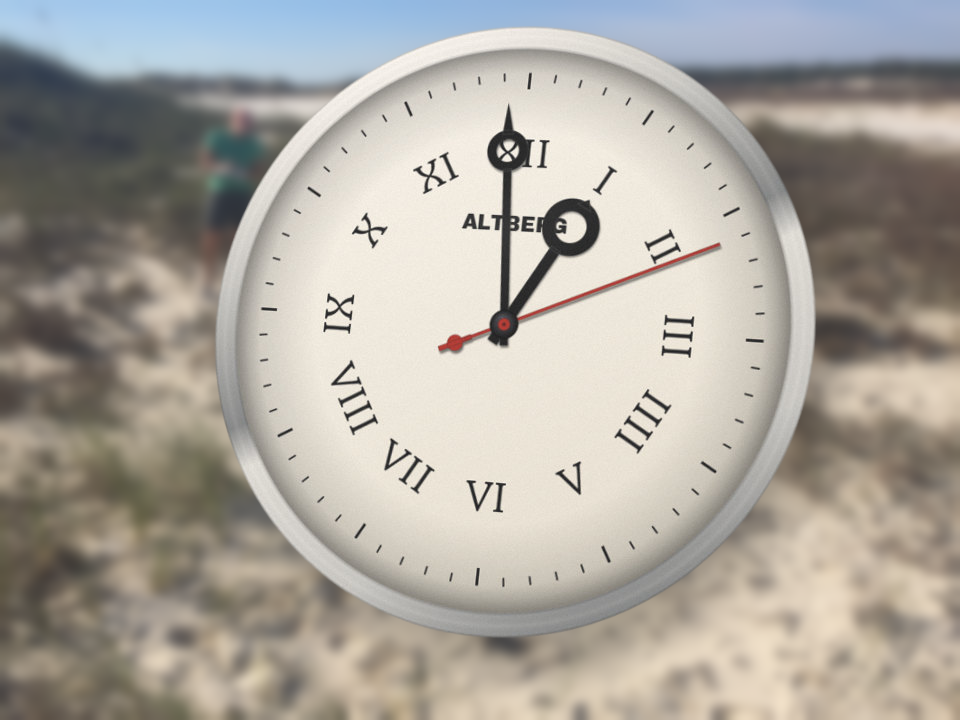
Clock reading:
12 h 59 min 11 s
